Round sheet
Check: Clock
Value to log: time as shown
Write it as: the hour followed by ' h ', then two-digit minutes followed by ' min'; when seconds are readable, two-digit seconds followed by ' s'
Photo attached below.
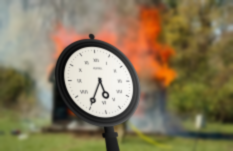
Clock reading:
5 h 35 min
